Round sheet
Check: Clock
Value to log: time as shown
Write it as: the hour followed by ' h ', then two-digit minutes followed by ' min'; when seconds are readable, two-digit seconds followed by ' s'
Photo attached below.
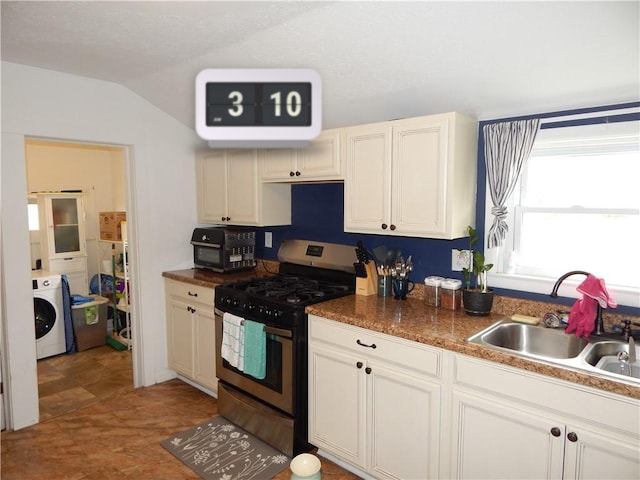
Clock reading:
3 h 10 min
